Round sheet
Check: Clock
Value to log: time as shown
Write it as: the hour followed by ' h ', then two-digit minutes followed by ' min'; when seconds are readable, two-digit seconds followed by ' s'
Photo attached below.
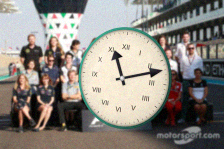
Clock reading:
11 h 12 min
